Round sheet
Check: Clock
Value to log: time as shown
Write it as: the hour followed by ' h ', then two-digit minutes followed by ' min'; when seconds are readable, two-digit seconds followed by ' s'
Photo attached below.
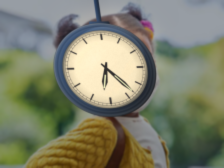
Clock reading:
6 h 23 min
